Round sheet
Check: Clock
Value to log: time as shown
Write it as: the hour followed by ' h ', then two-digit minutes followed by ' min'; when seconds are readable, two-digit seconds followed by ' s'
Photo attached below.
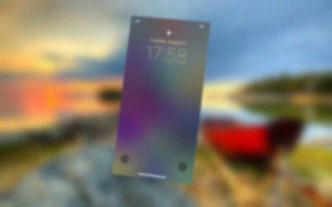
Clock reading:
17 h 58 min
